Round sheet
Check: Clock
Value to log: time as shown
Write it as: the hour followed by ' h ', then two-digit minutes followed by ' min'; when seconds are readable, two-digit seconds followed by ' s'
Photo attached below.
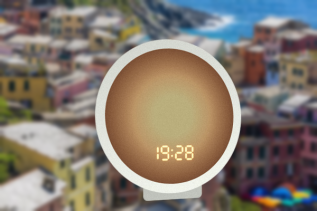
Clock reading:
19 h 28 min
